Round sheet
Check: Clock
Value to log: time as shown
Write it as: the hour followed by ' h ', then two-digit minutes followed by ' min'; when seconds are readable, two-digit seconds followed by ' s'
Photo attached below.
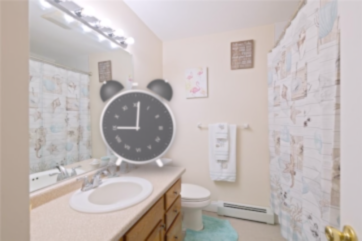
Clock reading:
9 h 01 min
